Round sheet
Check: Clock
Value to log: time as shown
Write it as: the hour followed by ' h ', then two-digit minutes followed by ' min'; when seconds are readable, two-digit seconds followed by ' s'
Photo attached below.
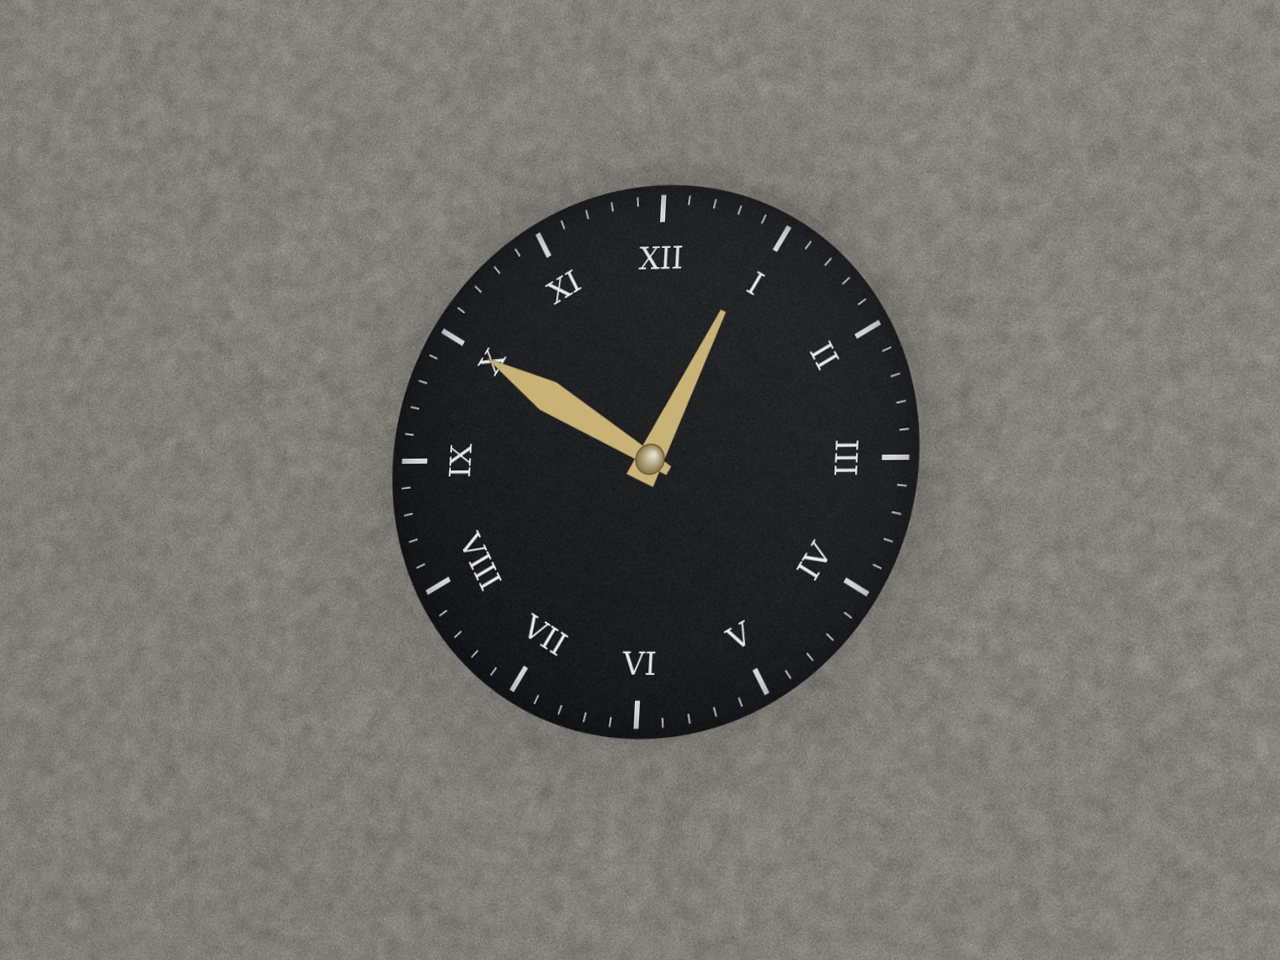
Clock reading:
12 h 50 min
